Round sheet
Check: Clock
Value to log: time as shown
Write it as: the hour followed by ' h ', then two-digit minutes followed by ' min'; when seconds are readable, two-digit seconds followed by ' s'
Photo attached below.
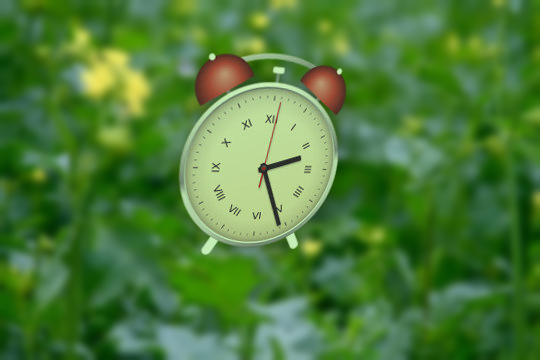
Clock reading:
2 h 26 min 01 s
